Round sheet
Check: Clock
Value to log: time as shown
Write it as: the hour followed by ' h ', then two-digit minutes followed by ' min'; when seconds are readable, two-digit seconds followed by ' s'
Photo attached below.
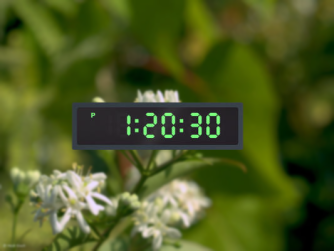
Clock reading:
1 h 20 min 30 s
